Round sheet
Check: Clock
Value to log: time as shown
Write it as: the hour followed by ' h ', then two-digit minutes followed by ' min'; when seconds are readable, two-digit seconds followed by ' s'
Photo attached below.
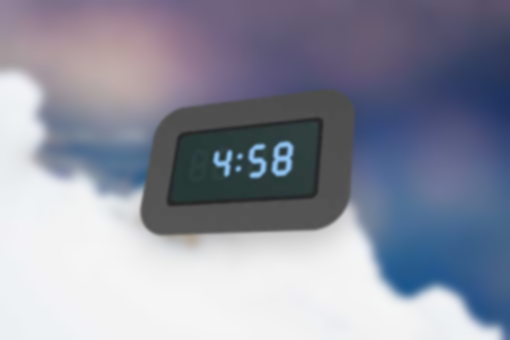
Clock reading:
4 h 58 min
